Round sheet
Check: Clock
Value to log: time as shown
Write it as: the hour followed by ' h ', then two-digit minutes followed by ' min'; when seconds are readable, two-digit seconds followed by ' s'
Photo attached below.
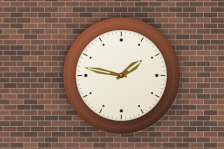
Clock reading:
1 h 47 min
